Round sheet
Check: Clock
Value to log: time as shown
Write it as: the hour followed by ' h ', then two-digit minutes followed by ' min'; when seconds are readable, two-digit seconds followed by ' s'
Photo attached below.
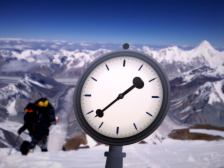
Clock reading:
1 h 38 min
